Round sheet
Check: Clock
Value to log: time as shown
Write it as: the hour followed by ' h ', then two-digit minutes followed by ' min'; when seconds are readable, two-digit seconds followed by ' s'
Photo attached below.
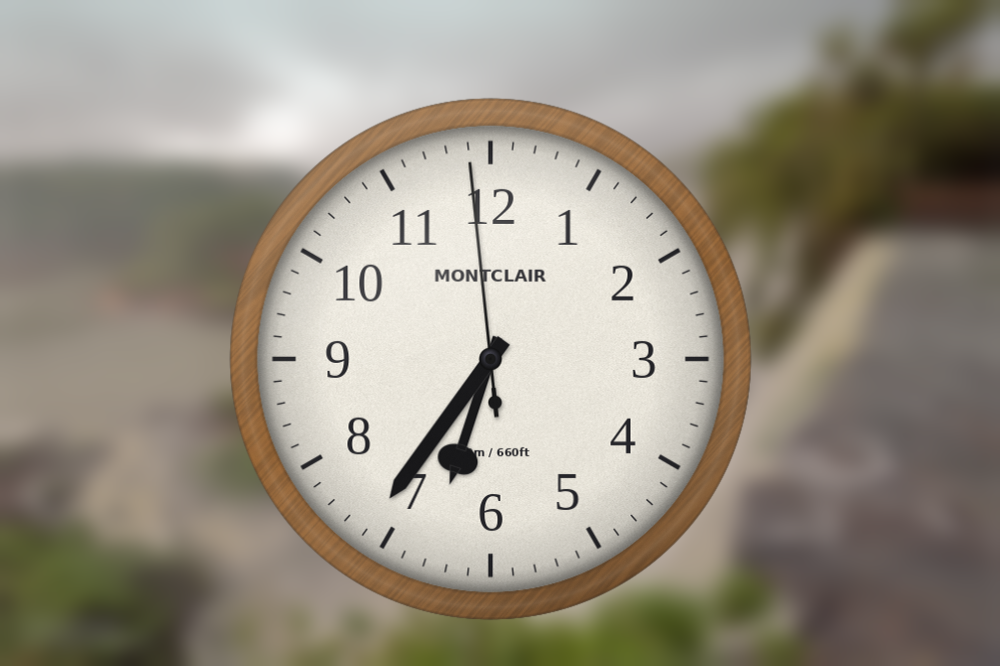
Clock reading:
6 h 35 min 59 s
